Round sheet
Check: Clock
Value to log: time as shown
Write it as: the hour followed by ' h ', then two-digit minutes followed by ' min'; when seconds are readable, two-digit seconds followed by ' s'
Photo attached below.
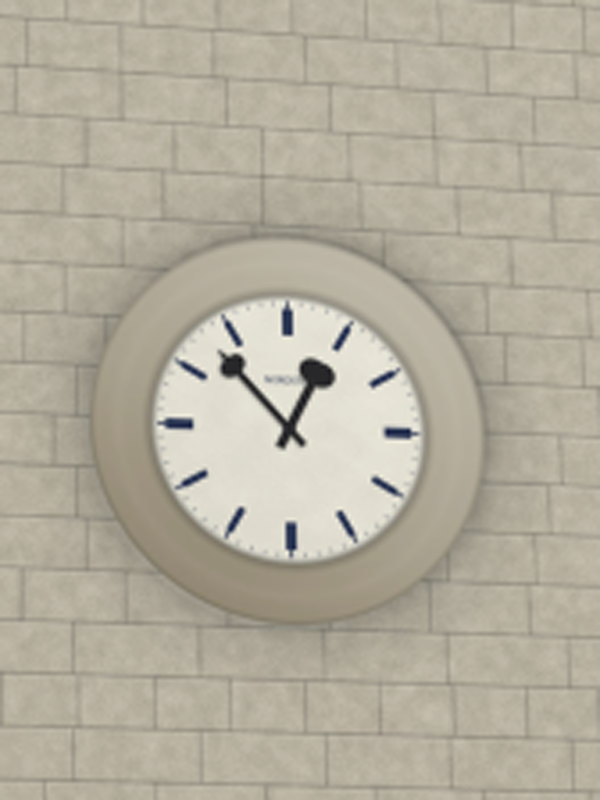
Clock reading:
12 h 53 min
